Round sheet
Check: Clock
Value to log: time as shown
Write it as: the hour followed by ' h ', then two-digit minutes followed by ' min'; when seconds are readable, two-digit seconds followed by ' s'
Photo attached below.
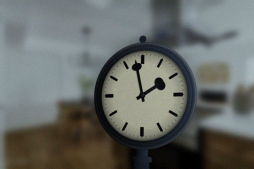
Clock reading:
1 h 58 min
